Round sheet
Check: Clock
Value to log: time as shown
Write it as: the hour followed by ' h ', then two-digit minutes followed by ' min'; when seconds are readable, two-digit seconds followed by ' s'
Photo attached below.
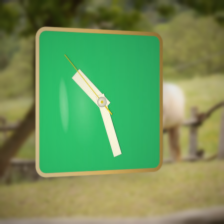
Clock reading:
10 h 26 min 53 s
